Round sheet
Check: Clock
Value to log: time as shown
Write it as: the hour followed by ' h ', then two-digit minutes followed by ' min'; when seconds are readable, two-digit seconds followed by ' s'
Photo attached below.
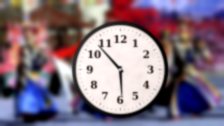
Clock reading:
5 h 53 min
